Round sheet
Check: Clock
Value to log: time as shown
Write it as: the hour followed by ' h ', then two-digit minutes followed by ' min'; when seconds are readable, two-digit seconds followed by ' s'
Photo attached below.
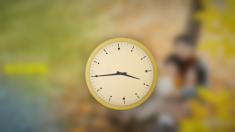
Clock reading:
3 h 45 min
